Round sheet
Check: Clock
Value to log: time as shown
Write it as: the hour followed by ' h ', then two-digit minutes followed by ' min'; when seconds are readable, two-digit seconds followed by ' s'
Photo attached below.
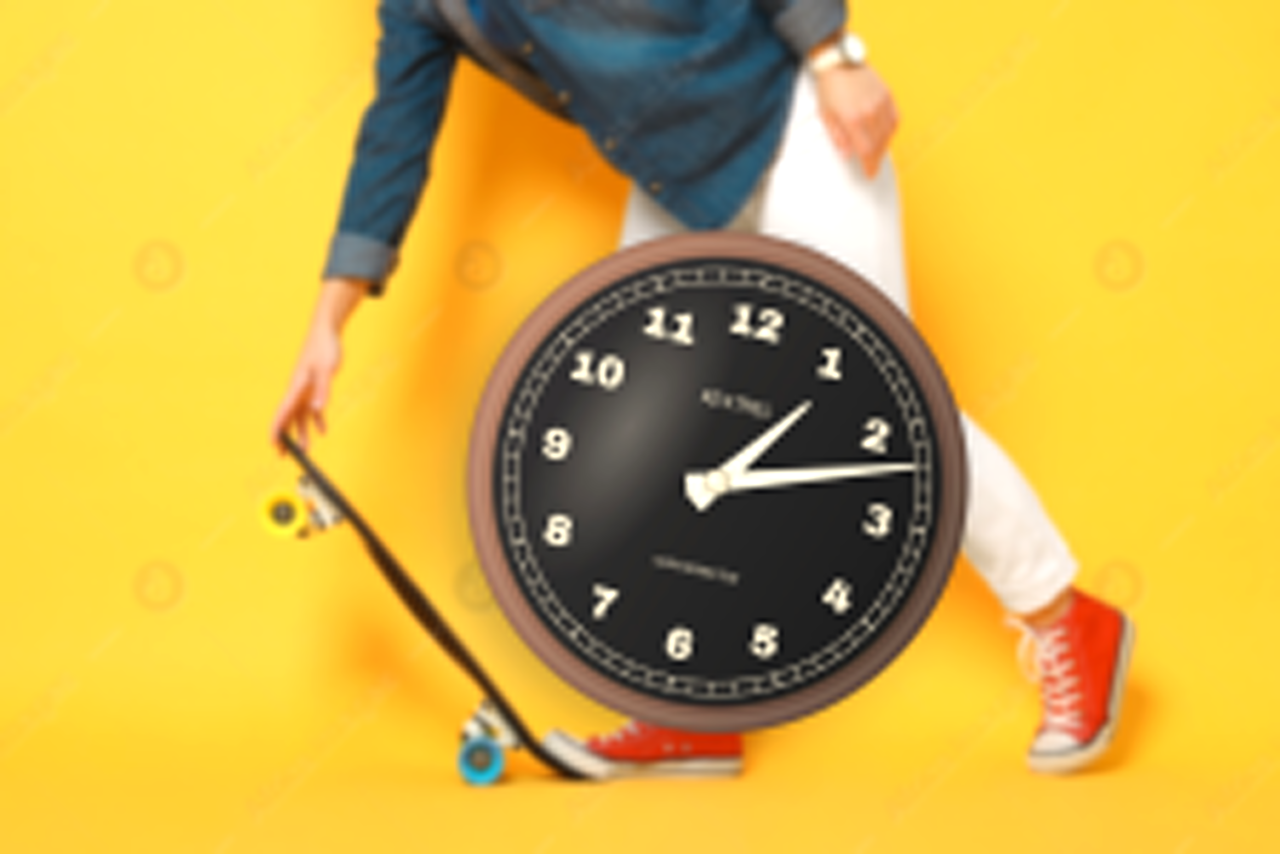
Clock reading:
1 h 12 min
